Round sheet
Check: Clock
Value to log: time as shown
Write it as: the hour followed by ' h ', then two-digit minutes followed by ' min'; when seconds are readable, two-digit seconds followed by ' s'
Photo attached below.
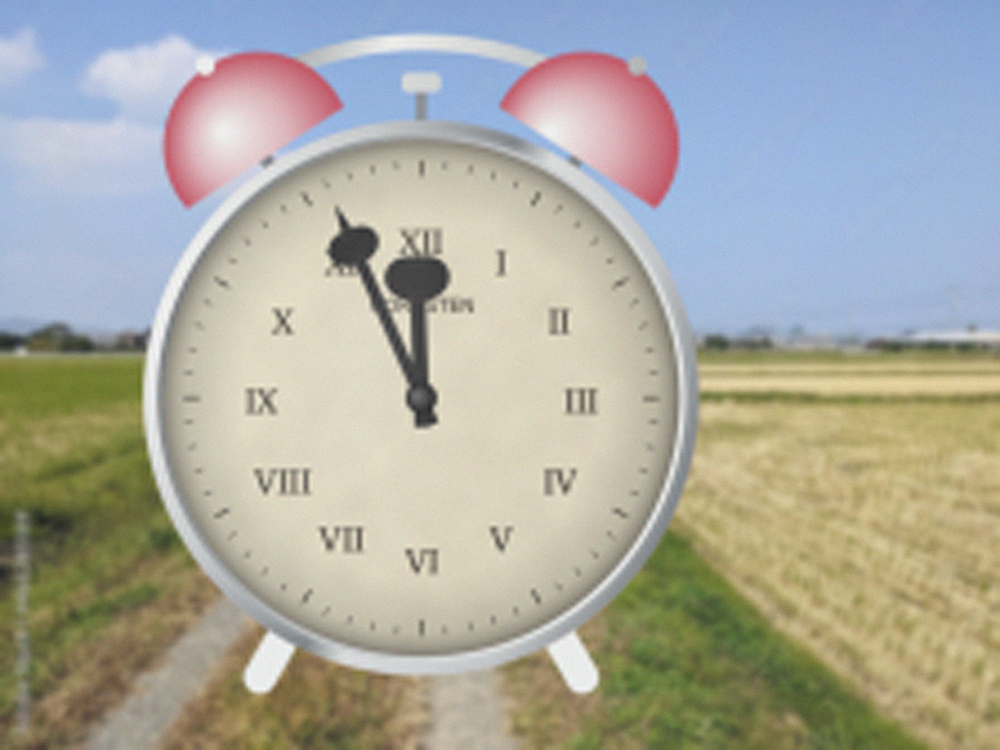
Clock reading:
11 h 56 min
